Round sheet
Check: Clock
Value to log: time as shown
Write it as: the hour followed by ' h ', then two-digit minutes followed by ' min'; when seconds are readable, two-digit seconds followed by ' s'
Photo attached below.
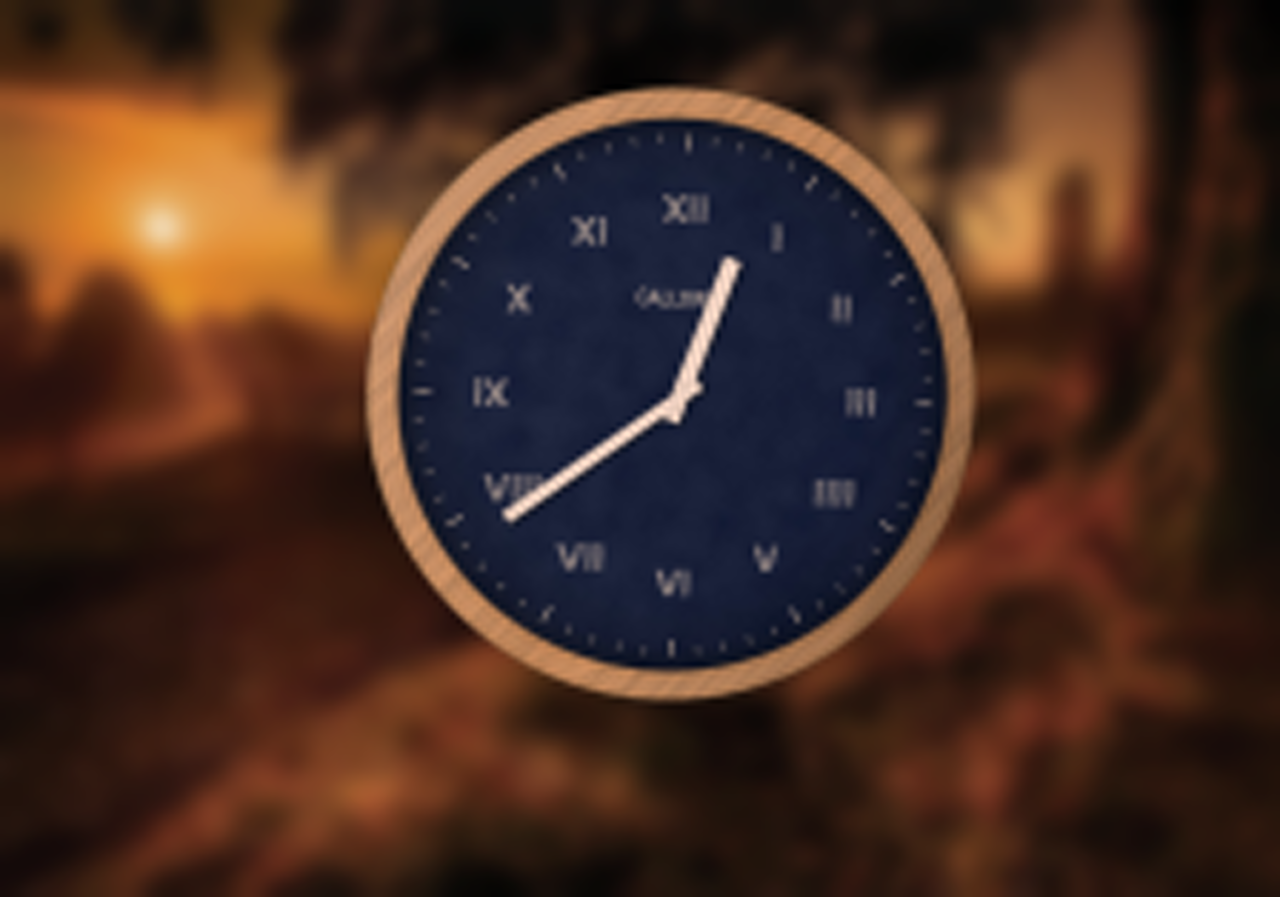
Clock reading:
12 h 39 min
